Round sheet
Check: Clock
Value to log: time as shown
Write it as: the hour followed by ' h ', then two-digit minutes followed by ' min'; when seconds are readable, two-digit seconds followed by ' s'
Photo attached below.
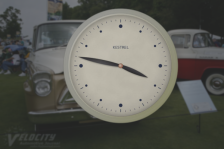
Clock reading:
3 h 47 min
